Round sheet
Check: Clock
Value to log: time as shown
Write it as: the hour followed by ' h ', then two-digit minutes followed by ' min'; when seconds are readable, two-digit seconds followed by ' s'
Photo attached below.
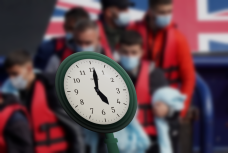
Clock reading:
5 h 01 min
